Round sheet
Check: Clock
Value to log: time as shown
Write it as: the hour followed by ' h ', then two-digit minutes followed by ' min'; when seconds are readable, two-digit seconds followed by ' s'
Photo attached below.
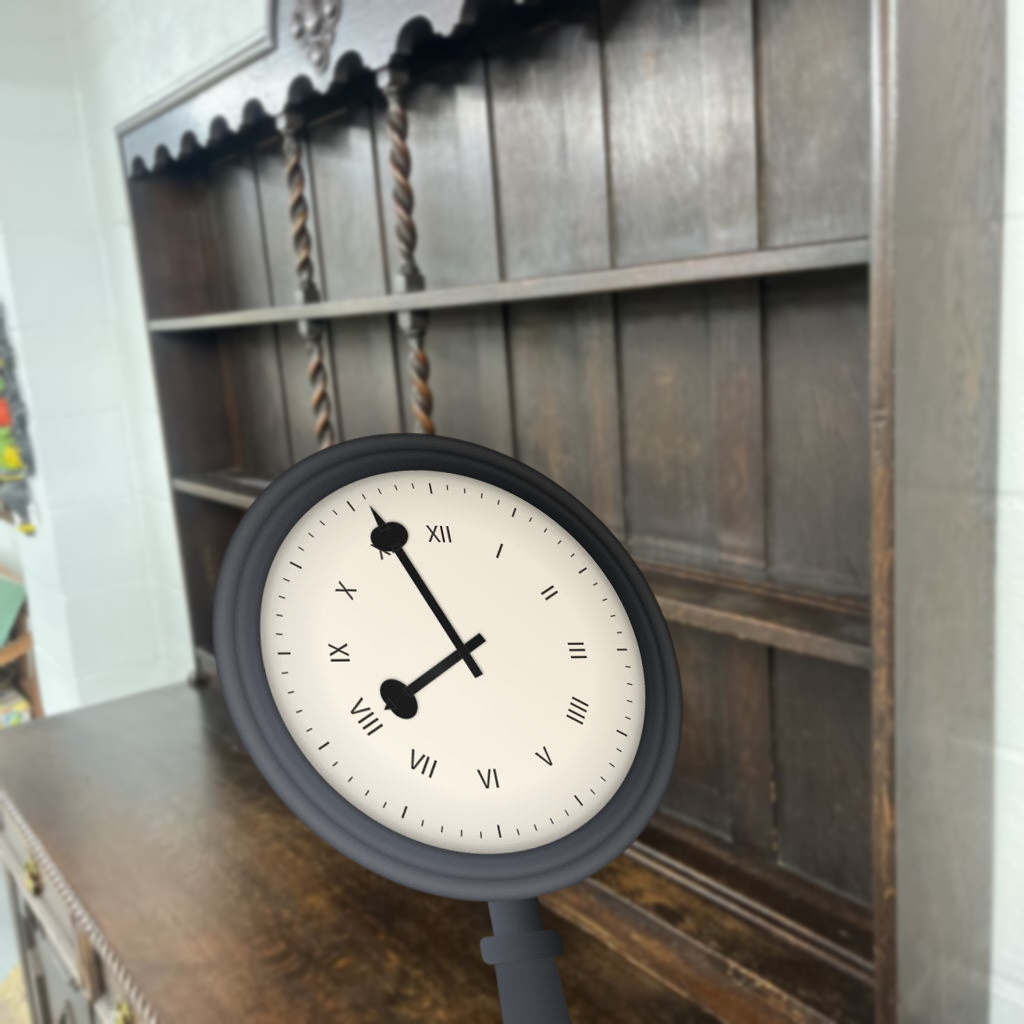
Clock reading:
7 h 56 min
